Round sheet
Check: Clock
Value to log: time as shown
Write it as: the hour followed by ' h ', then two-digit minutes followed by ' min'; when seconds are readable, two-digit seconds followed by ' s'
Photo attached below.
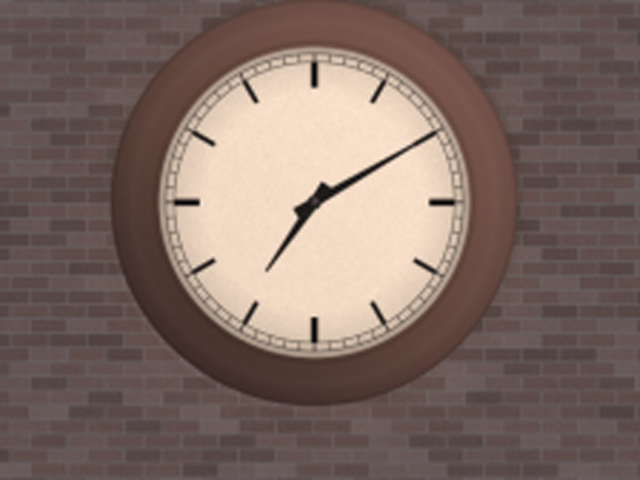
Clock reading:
7 h 10 min
